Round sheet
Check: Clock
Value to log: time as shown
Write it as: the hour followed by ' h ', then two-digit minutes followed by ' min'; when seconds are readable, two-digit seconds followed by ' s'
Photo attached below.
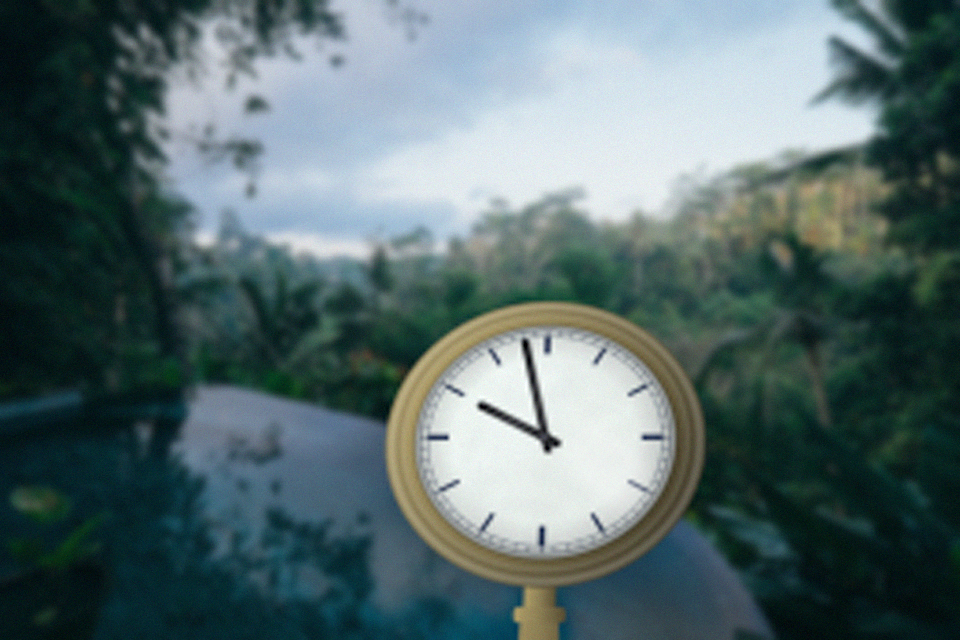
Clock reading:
9 h 58 min
